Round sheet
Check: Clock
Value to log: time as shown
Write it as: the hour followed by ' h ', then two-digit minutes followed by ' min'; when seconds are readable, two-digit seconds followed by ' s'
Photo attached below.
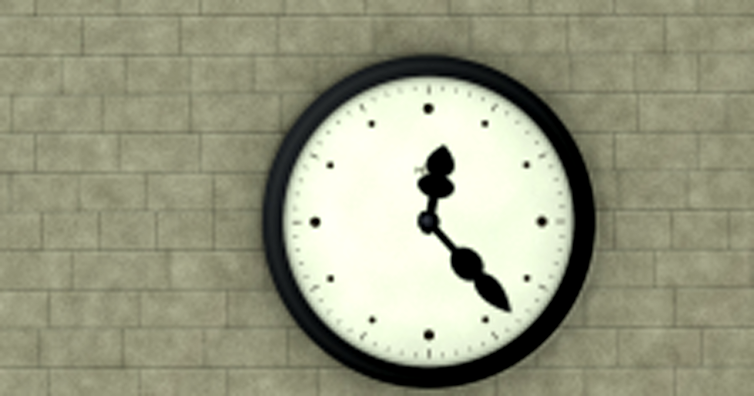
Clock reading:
12 h 23 min
